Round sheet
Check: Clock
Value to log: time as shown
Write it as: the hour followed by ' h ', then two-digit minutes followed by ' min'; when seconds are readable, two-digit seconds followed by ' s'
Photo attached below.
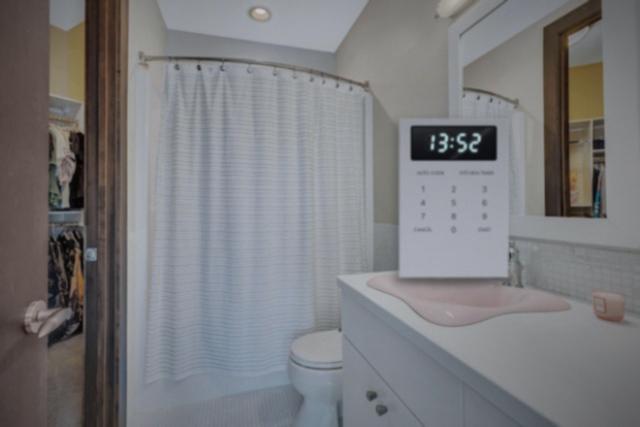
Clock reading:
13 h 52 min
